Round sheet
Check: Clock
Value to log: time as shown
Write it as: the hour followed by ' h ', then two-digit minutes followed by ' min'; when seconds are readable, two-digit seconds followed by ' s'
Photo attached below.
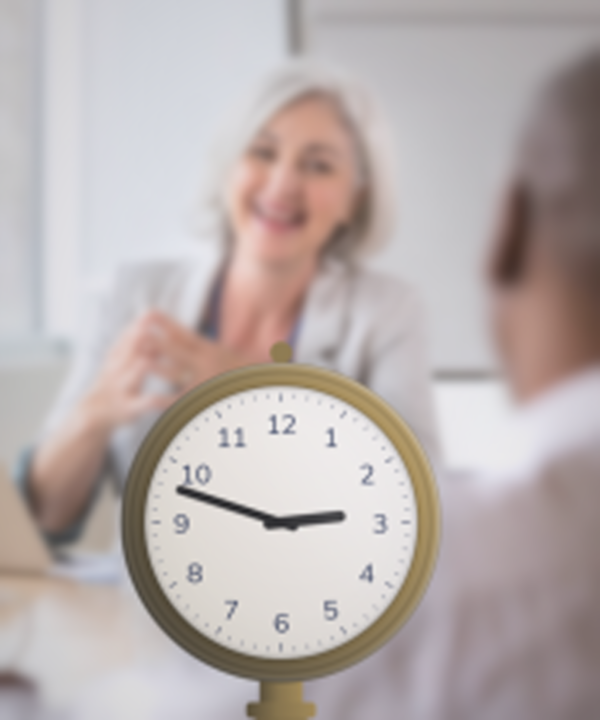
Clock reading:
2 h 48 min
